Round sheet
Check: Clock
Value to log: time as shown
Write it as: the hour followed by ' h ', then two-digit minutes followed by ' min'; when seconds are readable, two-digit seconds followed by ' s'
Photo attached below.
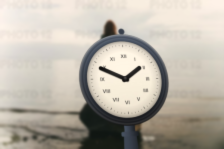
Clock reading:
1 h 49 min
